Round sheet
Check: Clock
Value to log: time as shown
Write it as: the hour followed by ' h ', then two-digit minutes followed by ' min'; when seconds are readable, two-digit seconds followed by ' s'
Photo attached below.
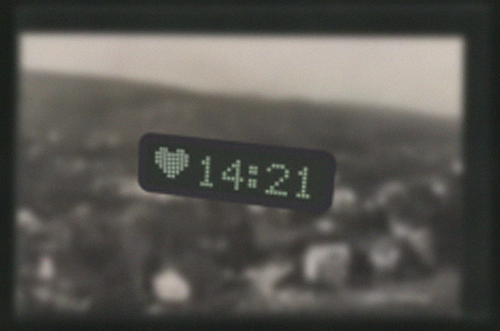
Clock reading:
14 h 21 min
